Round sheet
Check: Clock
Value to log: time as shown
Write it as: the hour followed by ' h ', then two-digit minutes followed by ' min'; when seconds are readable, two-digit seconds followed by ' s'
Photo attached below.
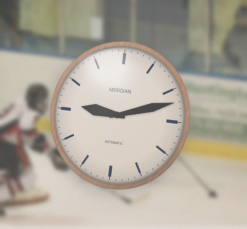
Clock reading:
9 h 12 min
